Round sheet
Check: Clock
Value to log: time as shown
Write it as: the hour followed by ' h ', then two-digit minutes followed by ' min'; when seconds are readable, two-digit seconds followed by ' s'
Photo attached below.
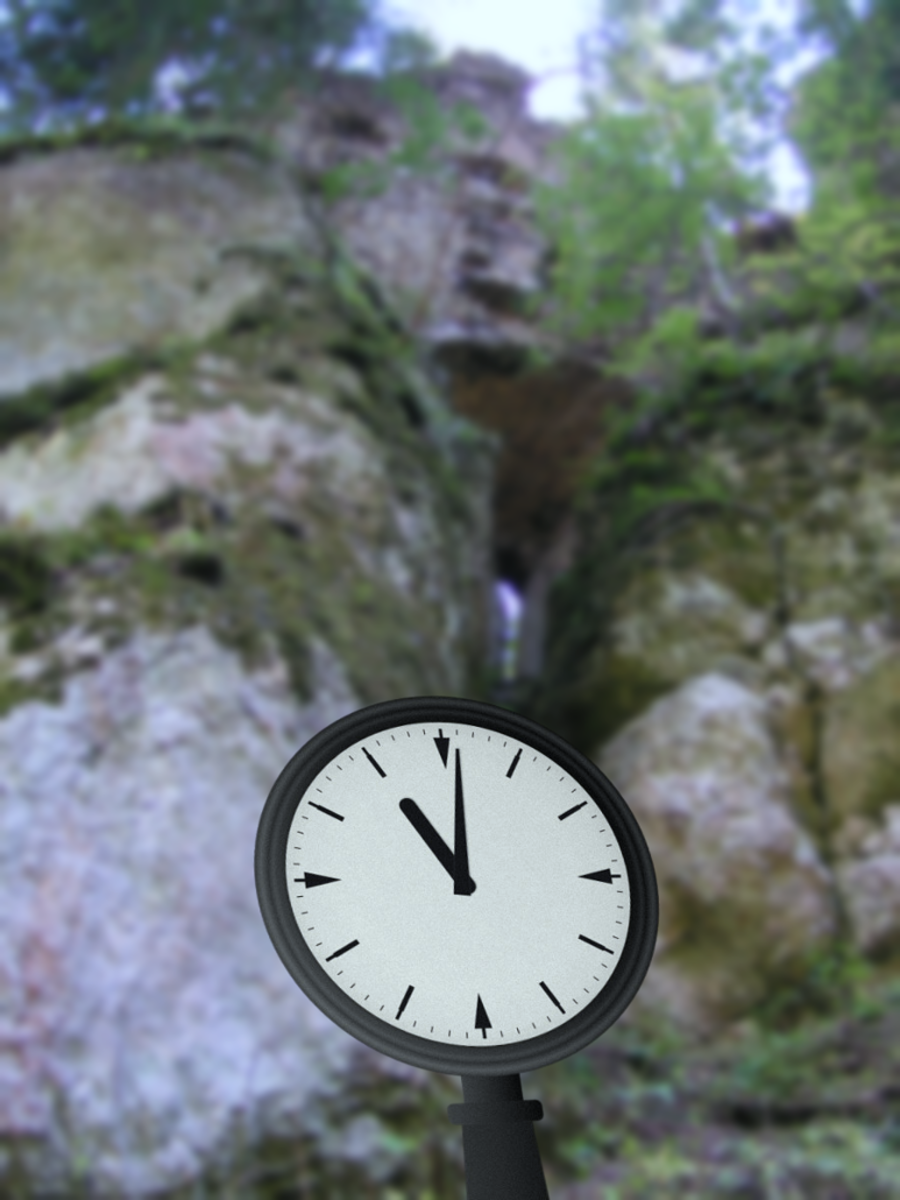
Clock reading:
11 h 01 min
